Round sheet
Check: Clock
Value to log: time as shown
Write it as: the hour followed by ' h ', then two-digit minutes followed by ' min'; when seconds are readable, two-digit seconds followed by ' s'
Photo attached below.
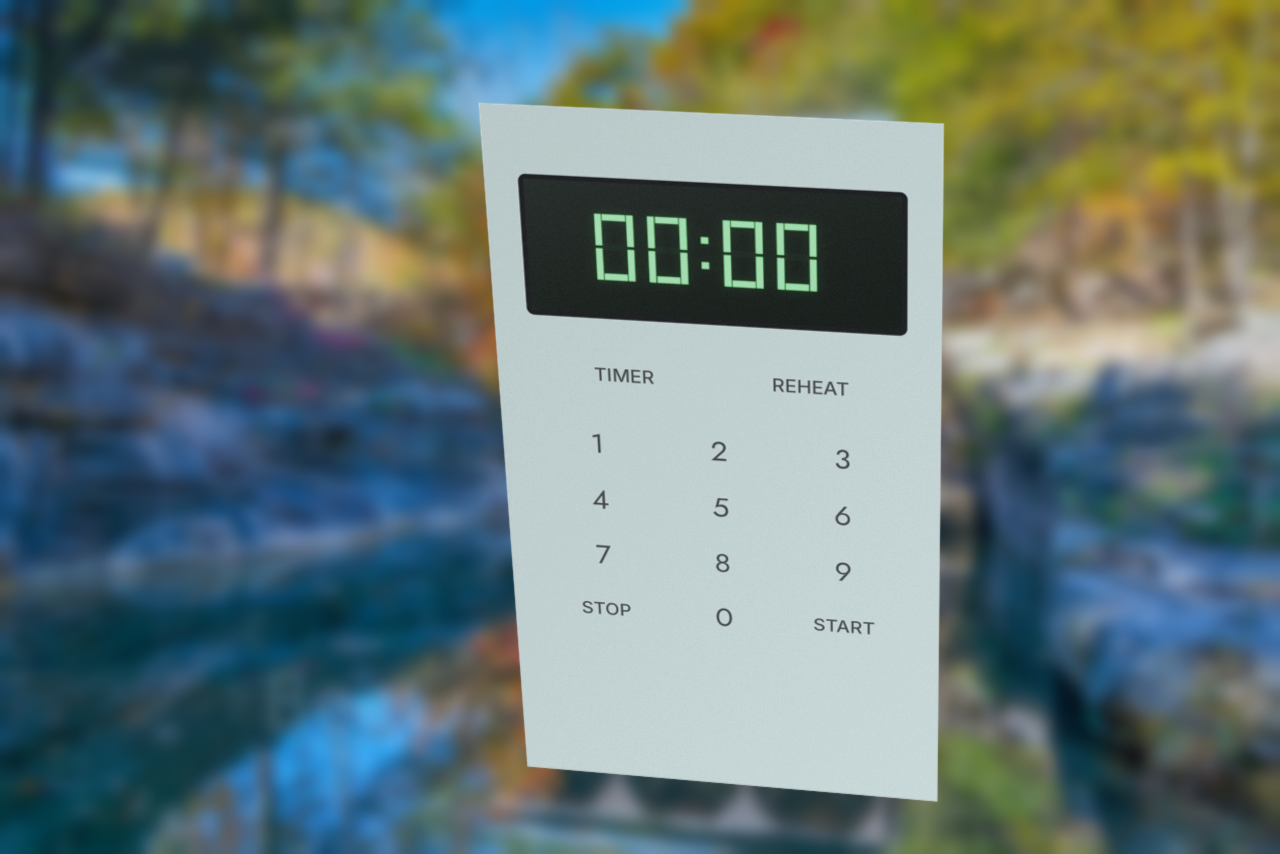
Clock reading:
0 h 00 min
